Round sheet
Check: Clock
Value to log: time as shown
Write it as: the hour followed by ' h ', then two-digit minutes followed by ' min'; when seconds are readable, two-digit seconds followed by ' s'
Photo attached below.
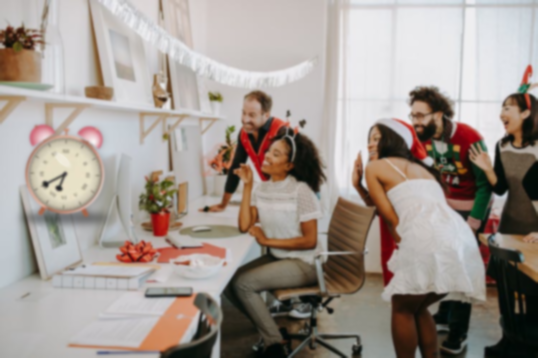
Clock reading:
6 h 40 min
